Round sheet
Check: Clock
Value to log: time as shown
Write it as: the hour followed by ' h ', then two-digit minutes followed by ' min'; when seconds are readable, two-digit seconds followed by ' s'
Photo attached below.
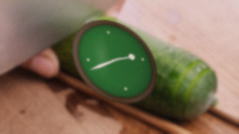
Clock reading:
2 h 42 min
